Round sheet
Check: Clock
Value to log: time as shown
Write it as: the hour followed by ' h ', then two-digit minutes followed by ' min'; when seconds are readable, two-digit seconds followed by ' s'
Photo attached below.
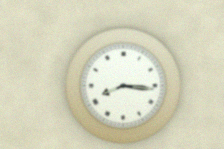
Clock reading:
8 h 16 min
